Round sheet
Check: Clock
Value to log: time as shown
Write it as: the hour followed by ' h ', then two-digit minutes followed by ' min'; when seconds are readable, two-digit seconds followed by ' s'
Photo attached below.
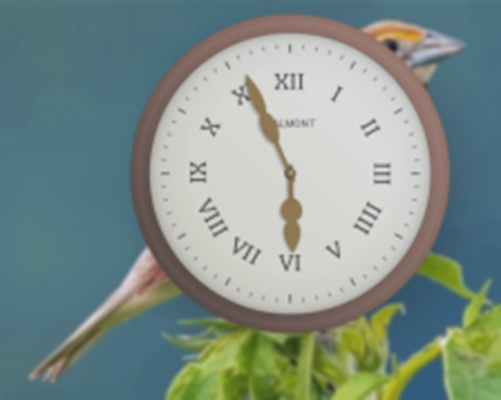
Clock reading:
5 h 56 min
